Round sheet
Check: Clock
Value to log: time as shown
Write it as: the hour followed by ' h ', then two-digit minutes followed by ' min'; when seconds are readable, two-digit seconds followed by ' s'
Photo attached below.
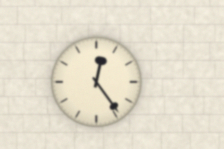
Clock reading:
12 h 24 min
